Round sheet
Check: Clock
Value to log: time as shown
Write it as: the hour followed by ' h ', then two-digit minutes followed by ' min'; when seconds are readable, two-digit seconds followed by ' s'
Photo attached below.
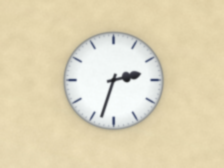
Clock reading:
2 h 33 min
